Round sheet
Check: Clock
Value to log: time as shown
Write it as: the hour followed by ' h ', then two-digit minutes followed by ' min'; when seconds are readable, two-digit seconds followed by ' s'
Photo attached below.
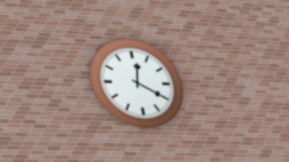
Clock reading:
12 h 20 min
